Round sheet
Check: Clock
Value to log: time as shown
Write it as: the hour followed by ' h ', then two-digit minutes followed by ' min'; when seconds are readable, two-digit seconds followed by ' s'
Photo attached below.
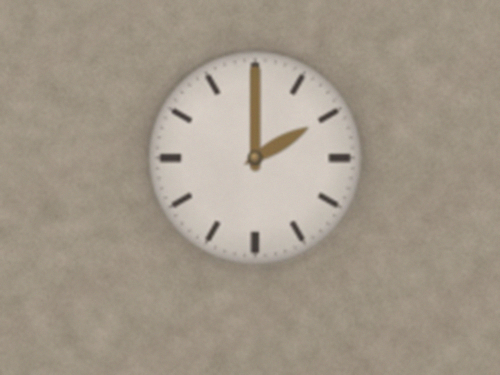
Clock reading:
2 h 00 min
